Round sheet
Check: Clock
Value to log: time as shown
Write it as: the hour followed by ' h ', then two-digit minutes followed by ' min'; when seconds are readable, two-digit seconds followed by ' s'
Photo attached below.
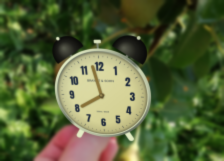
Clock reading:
7 h 58 min
